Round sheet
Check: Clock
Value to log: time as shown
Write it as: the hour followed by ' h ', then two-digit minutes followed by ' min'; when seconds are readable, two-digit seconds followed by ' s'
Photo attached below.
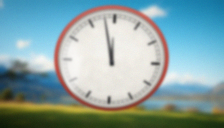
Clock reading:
11 h 58 min
